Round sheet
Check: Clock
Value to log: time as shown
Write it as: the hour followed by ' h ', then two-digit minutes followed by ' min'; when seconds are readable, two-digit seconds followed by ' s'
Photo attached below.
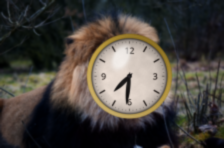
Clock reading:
7 h 31 min
